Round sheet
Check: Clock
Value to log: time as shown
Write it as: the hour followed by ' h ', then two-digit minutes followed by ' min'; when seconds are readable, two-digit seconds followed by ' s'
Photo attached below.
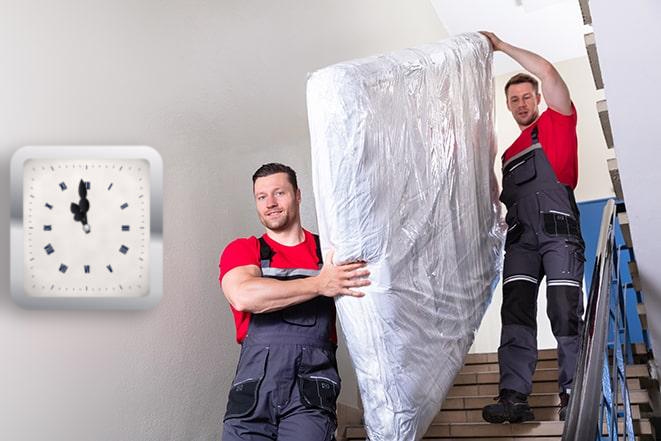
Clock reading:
10 h 59 min
